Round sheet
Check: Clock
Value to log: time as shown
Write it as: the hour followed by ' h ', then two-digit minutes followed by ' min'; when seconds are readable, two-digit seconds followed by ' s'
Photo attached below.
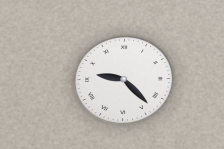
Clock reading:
9 h 23 min
